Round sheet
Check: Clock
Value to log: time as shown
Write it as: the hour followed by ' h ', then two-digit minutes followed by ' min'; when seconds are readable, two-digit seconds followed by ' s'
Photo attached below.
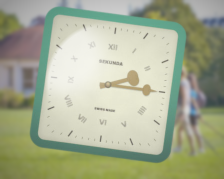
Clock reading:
2 h 15 min
